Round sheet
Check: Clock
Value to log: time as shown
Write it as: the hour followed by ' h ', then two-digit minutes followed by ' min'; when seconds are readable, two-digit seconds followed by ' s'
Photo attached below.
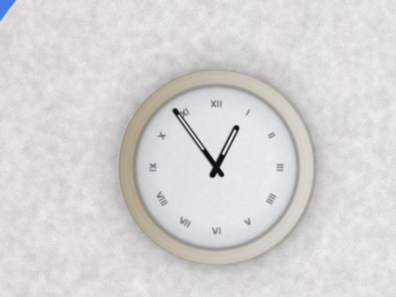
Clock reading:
12 h 54 min
